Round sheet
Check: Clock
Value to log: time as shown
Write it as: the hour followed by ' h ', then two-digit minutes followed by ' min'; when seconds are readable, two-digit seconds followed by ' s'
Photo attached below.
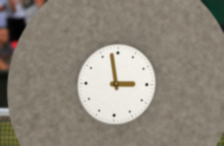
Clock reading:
2 h 58 min
